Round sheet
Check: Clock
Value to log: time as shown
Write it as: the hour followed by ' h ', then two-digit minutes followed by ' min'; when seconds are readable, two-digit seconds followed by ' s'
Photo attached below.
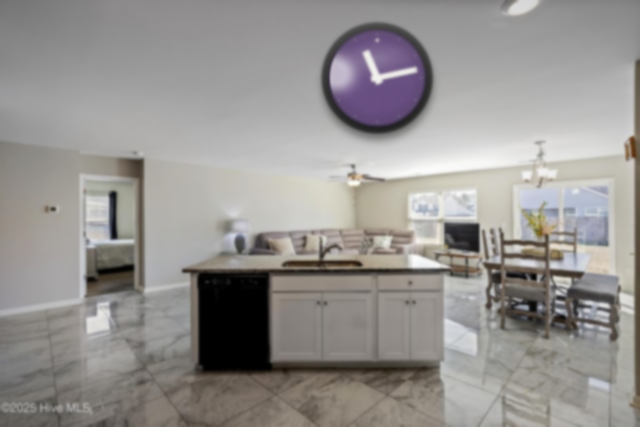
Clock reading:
11 h 13 min
